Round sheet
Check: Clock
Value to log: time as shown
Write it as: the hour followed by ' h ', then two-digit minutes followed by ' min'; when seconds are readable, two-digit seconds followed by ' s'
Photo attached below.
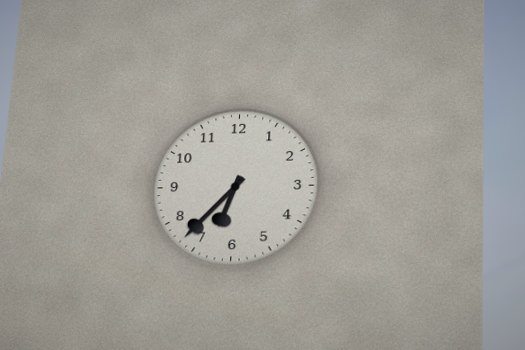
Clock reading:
6 h 37 min
